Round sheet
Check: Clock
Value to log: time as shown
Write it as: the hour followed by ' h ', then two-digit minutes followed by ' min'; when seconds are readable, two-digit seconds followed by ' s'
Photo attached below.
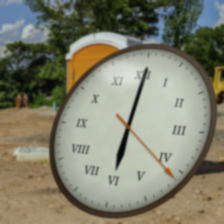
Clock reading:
6 h 00 min 21 s
